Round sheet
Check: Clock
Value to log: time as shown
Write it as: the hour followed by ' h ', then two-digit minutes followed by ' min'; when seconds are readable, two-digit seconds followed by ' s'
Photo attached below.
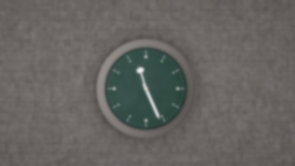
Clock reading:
11 h 26 min
